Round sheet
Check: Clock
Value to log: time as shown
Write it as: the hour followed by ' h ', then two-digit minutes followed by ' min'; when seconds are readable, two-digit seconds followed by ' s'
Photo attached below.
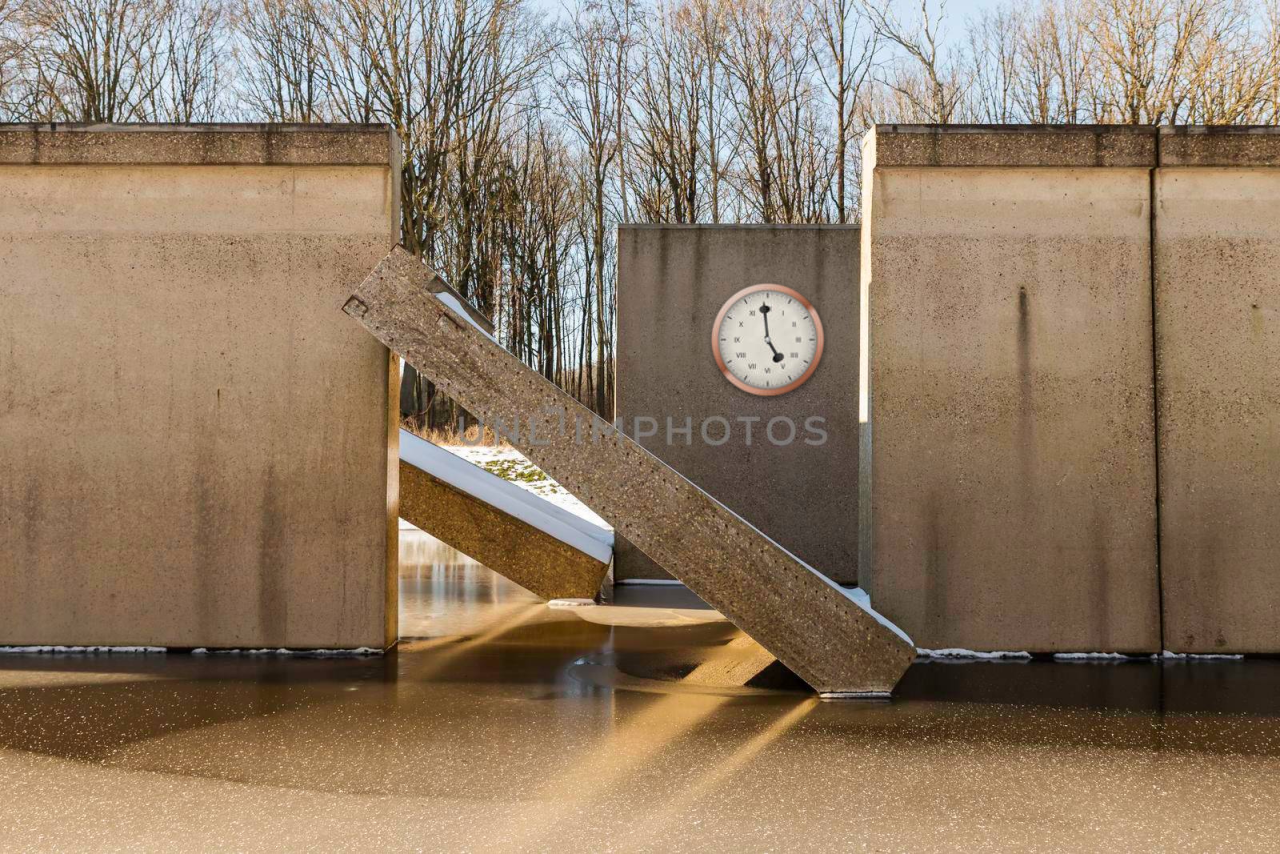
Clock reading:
4 h 59 min
